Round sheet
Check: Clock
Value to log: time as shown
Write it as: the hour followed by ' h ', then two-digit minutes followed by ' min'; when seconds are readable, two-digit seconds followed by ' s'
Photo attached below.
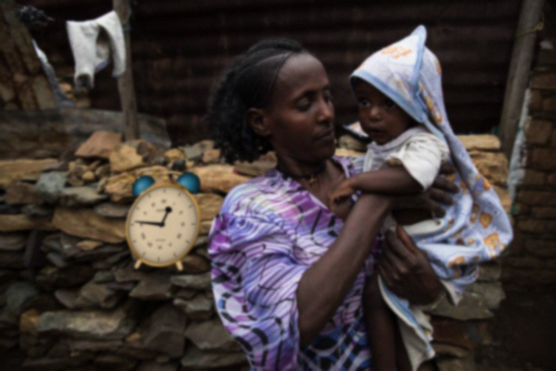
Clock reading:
12 h 46 min
